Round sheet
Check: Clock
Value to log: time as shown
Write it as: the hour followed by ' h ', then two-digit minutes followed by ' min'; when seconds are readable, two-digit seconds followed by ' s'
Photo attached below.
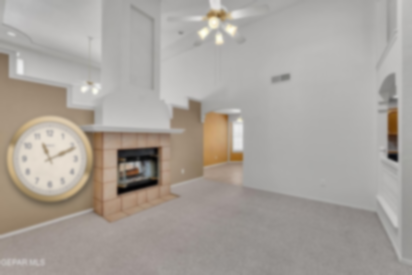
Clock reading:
11 h 11 min
